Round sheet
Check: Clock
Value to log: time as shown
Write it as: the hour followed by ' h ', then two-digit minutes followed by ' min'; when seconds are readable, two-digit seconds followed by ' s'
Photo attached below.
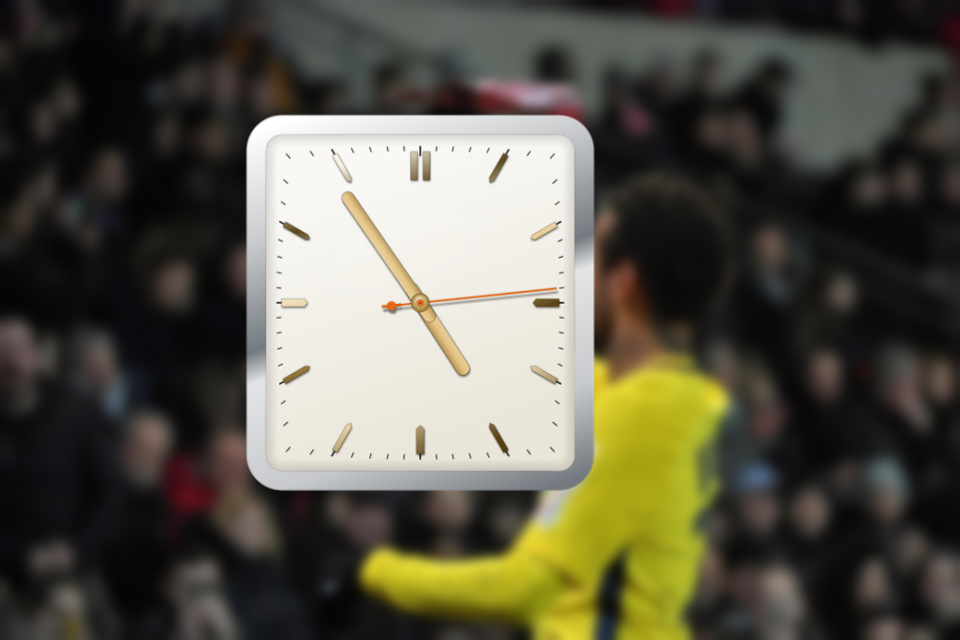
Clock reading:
4 h 54 min 14 s
